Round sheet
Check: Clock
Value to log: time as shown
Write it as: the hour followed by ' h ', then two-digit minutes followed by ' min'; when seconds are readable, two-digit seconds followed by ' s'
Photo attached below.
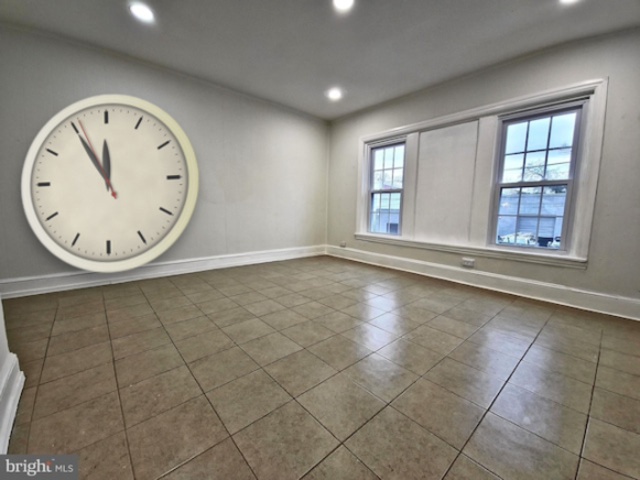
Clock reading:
11 h 54 min 56 s
